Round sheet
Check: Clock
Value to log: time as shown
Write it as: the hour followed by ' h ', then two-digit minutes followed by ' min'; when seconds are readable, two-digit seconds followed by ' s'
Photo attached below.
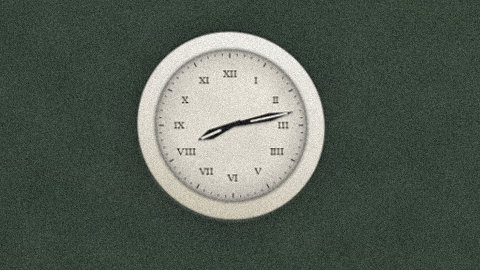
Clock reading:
8 h 13 min
